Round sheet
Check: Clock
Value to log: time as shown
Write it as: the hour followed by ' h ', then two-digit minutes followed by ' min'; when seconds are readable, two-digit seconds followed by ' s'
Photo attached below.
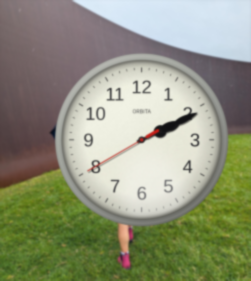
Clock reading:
2 h 10 min 40 s
